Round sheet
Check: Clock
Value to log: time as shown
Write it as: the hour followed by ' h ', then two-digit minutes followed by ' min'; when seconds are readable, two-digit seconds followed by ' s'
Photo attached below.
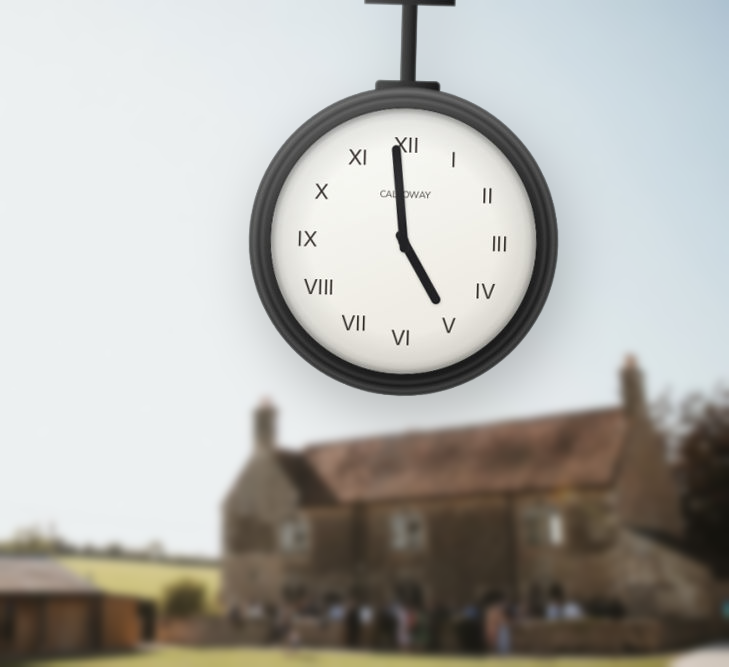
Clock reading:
4 h 59 min
